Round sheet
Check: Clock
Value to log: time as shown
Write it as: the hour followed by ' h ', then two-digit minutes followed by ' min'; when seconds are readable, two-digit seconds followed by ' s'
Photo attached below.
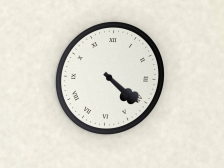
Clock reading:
4 h 21 min
